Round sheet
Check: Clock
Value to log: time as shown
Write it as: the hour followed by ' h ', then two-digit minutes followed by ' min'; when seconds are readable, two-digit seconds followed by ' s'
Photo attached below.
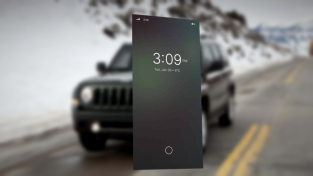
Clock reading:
3 h 09 min
